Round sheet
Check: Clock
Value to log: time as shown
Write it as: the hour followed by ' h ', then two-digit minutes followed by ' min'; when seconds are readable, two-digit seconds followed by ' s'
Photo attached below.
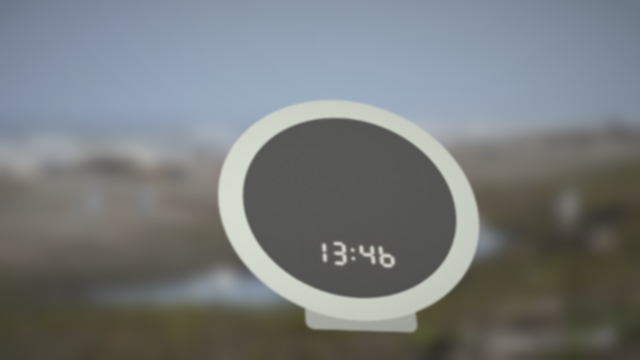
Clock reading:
13 h 46 min
